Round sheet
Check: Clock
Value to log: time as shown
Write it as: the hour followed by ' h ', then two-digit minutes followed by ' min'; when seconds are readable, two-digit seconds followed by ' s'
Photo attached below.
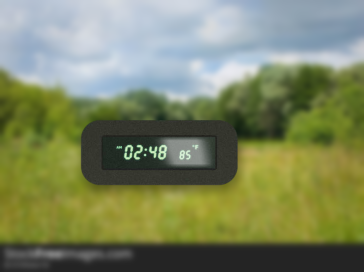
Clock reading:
2 h 48 min
